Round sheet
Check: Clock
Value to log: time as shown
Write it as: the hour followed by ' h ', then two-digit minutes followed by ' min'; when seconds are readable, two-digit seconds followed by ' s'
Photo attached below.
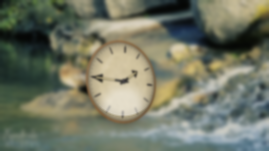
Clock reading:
1 h 45 min
